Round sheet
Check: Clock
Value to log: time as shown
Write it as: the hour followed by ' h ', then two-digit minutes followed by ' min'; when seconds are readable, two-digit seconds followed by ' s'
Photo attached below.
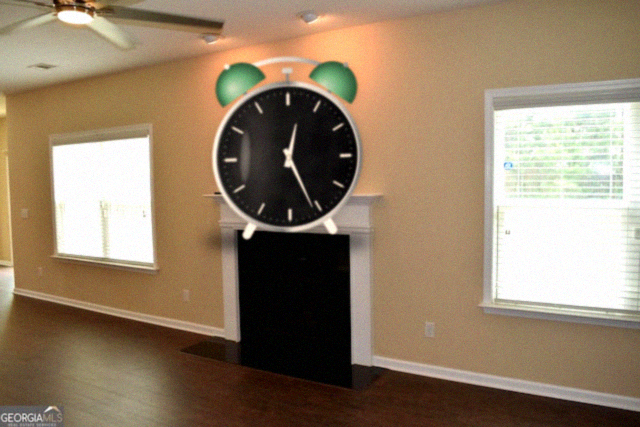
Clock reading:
12 h 26 min
